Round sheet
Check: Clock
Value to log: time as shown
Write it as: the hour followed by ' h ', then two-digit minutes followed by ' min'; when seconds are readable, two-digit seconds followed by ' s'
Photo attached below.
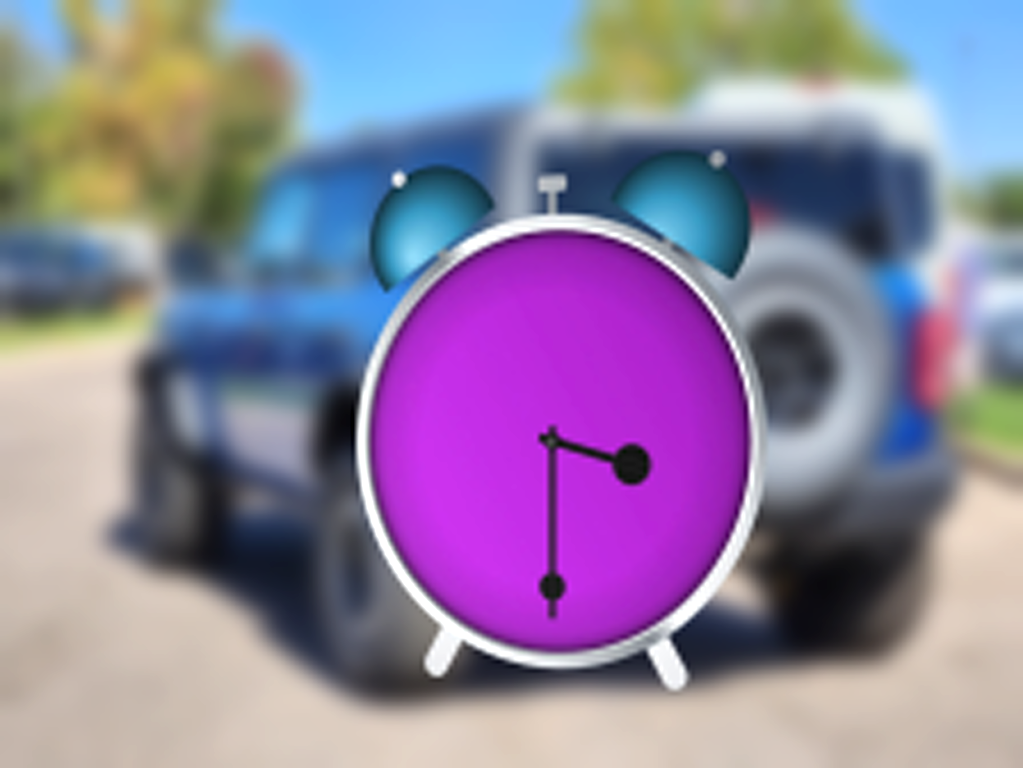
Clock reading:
3 h 30 min
